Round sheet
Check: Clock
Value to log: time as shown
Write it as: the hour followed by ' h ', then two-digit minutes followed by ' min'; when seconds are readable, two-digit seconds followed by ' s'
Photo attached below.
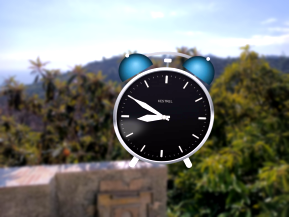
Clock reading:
8 h 50 min
